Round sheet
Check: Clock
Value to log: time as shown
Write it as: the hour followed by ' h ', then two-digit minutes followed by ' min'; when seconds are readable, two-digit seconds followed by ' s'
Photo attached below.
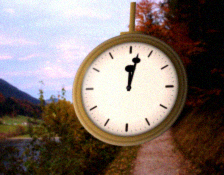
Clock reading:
12 h 02 min
